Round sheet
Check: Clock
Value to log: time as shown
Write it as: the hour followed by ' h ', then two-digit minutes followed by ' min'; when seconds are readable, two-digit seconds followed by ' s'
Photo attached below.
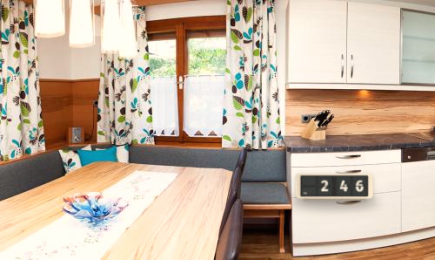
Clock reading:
2 h 46 min
